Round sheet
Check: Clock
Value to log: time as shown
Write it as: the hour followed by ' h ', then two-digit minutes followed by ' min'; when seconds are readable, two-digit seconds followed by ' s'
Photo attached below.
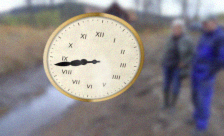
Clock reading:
8 h 43 min
